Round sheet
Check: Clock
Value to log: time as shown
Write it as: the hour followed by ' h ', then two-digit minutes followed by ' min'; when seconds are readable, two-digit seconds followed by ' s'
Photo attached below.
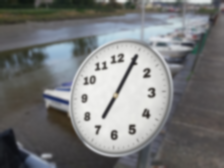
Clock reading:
7 h 05 min
